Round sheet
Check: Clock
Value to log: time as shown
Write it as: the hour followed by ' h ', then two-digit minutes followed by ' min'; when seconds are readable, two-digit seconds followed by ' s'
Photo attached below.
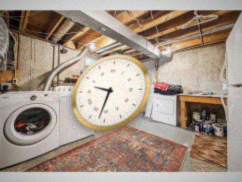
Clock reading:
9 h 32 min
